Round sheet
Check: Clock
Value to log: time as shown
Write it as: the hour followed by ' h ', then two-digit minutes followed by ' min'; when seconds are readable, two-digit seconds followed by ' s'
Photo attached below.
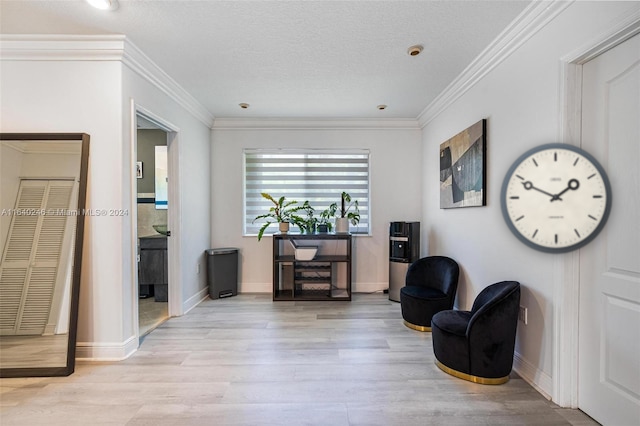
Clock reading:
1 h 49 min
